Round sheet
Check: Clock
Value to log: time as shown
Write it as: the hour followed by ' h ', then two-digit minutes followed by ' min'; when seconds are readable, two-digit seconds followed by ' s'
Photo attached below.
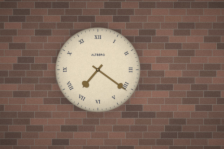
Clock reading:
7 h 21 min
